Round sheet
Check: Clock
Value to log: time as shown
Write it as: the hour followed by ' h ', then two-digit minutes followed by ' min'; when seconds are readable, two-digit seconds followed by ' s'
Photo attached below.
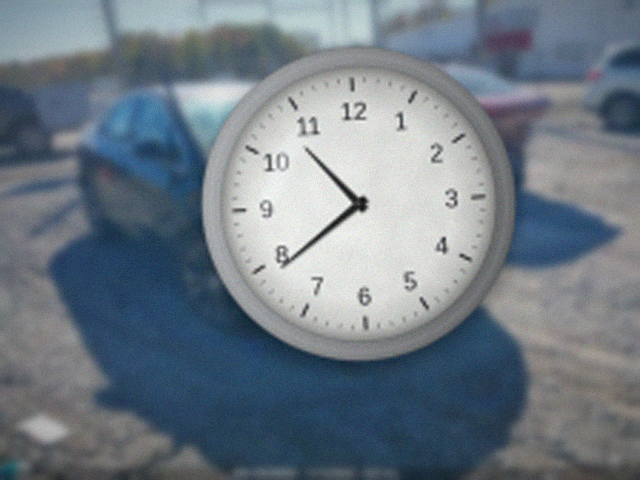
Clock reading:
10 h 39 min
